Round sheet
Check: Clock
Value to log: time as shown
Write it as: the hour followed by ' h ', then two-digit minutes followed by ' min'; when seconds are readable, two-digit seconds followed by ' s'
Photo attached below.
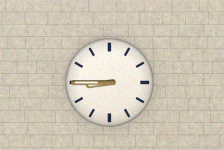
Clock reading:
8 h 45 min
